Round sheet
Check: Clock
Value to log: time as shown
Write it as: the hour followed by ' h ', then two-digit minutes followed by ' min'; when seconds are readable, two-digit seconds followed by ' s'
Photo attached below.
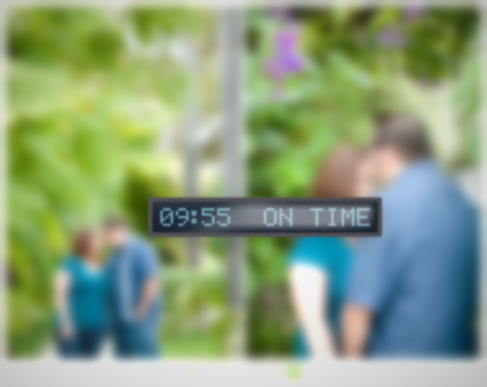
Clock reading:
9 h 55 min
